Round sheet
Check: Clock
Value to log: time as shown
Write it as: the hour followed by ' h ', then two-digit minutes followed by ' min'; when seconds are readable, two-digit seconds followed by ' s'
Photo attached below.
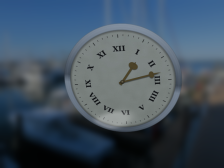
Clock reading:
1 h 13 min
